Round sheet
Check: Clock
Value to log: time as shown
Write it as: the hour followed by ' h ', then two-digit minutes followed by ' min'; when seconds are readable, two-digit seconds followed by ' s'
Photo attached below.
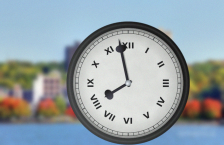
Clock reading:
7 h 58 min
